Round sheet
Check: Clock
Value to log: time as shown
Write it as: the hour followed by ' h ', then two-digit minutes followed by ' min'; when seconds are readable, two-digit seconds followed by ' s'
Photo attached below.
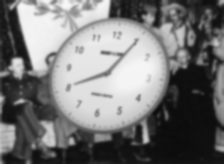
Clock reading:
8 h 05 min
